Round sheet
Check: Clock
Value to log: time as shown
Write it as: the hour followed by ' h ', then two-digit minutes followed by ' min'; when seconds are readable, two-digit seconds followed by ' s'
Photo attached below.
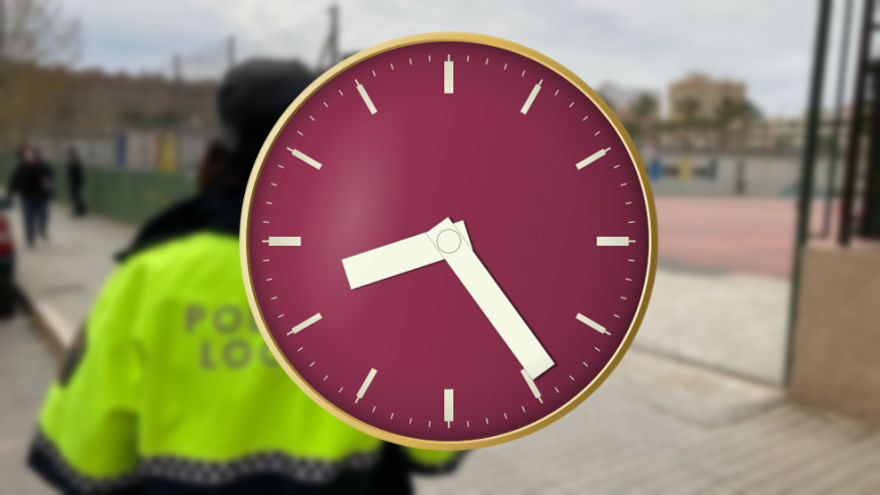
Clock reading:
8 h 24 min
